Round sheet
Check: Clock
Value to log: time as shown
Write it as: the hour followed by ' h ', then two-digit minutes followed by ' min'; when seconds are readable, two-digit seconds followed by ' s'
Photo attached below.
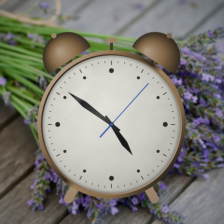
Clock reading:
4 h 51 min 07 s
